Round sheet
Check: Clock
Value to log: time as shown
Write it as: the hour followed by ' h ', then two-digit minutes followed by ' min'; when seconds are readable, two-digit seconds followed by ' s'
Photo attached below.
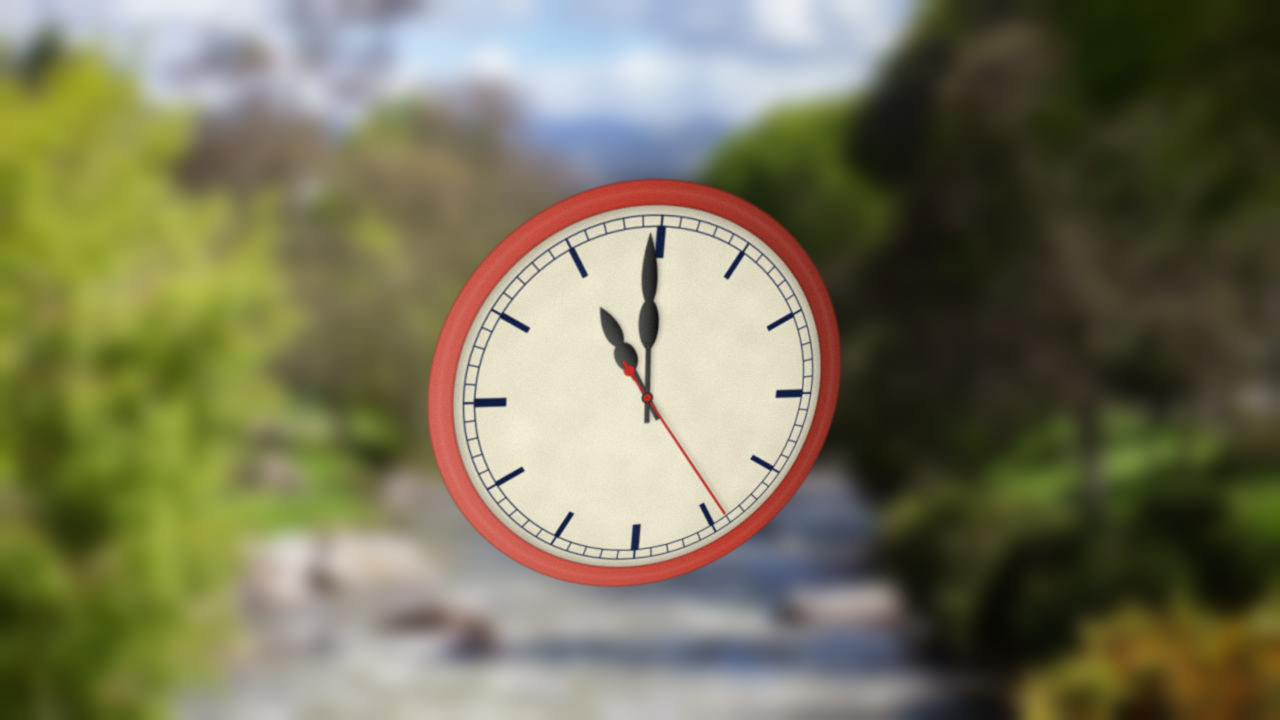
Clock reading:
10 h 59 min 24 s
